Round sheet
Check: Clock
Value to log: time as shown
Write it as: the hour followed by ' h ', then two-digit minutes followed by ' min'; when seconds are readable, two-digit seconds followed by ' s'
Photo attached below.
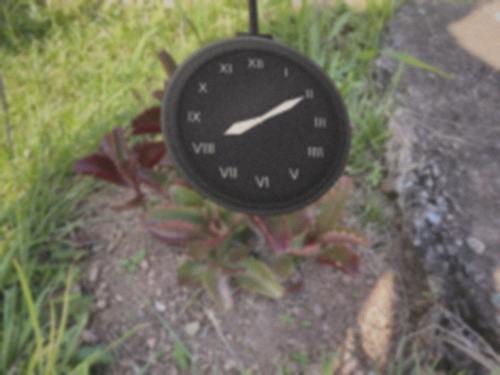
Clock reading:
8 h 10 min
